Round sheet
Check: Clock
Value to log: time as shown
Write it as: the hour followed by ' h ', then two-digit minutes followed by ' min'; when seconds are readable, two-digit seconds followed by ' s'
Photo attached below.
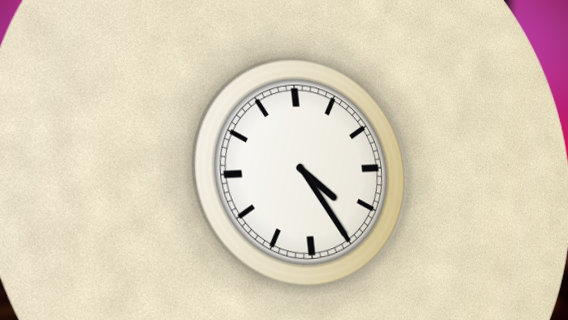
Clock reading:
4 h 25 min
